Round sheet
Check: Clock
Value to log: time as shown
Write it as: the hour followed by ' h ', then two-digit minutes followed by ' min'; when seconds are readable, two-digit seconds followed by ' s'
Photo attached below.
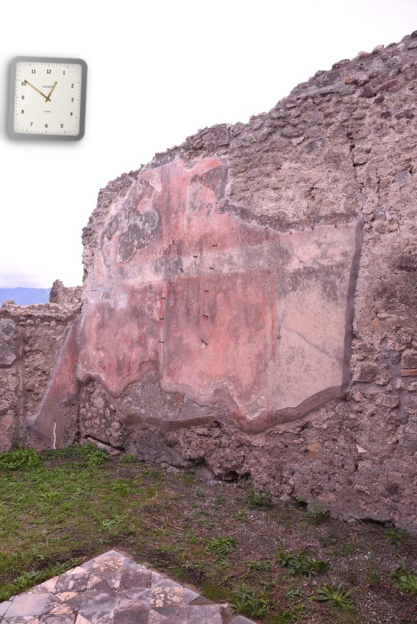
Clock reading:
12 h 51 min
